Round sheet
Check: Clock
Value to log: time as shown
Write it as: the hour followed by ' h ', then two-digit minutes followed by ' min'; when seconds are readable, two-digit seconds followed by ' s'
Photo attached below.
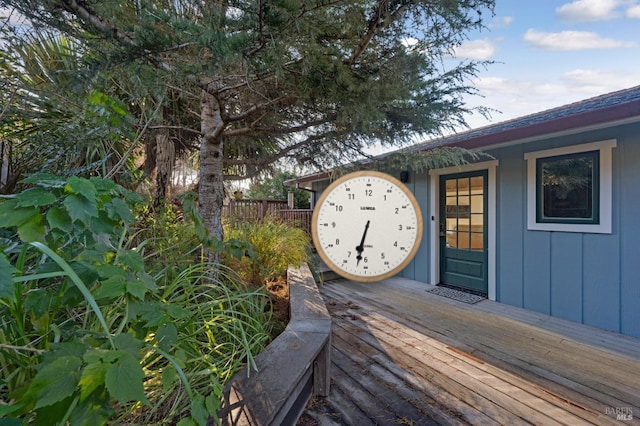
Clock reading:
6 h 32 min
